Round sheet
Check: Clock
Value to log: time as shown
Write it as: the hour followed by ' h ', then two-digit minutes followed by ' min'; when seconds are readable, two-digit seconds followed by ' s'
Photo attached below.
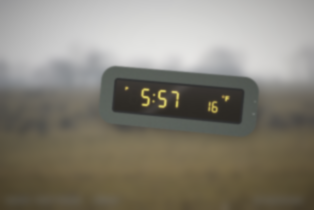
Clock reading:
5 h 57 min
